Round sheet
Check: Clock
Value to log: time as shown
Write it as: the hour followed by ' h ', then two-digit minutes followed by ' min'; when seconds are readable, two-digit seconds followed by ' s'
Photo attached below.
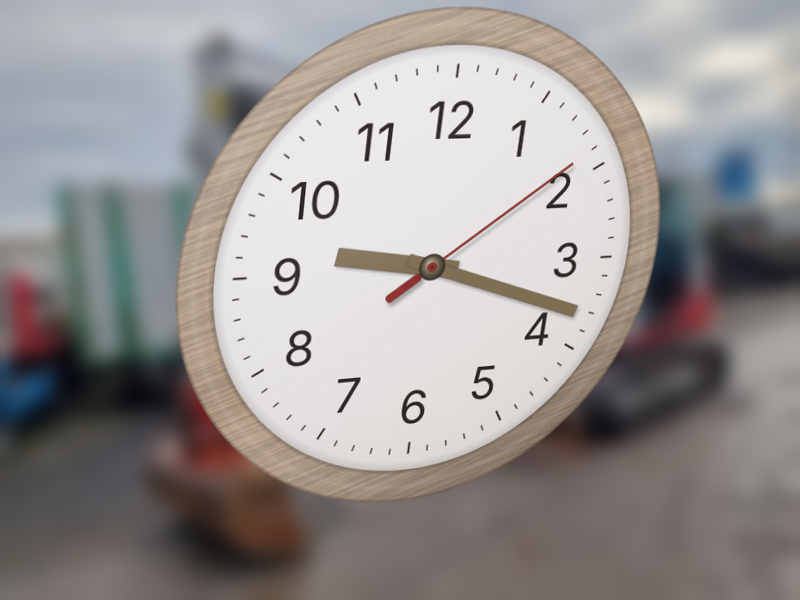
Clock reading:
9 h 18 min 09 s
